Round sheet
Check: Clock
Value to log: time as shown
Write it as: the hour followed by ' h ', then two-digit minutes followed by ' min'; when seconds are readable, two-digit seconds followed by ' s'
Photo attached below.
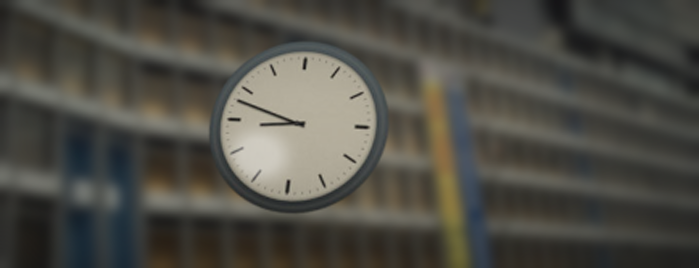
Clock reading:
8 h 48 min
